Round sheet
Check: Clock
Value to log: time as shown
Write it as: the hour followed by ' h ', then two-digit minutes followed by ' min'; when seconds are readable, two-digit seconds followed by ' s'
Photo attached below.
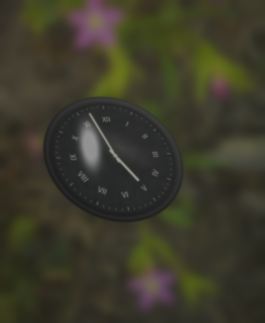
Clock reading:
4 h 57 min
